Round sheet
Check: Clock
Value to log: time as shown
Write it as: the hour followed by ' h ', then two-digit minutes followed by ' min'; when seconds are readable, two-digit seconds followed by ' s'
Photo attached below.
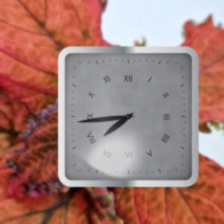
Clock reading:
7 h 44 min
